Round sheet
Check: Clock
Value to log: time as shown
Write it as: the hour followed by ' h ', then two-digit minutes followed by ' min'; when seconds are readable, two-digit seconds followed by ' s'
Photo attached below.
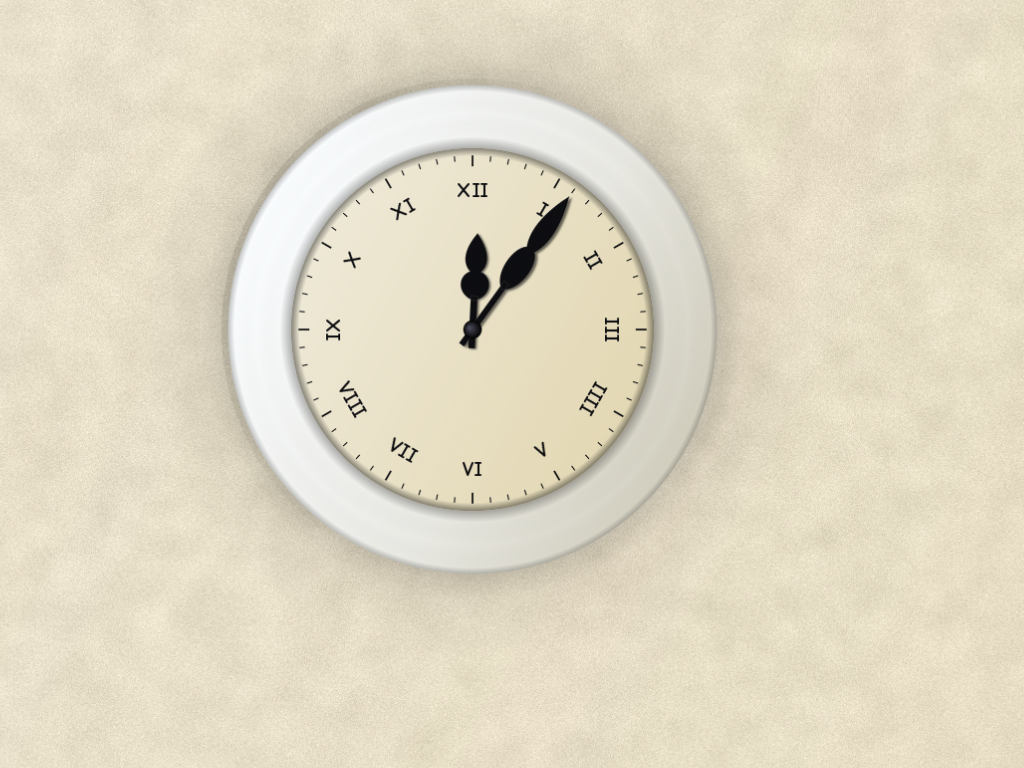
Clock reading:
12 h 06 min
